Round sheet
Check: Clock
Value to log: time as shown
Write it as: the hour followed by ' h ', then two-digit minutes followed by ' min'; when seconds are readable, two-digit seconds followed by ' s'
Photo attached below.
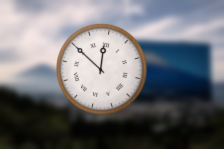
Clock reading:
11 h 50 min
